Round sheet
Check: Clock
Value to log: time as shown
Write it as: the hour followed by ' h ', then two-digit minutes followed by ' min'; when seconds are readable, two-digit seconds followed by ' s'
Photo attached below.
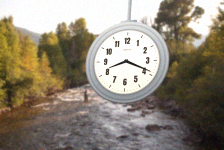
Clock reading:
8 h 19 min
